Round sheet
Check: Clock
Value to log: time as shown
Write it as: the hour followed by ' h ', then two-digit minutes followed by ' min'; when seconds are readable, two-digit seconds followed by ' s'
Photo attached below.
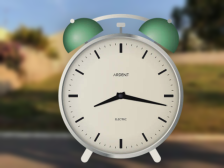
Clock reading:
8 h 17 min
